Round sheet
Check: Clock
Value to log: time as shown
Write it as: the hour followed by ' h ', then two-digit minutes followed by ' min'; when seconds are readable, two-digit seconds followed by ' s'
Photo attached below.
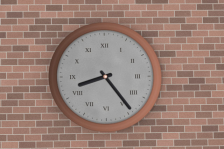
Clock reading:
8 h 24 min
